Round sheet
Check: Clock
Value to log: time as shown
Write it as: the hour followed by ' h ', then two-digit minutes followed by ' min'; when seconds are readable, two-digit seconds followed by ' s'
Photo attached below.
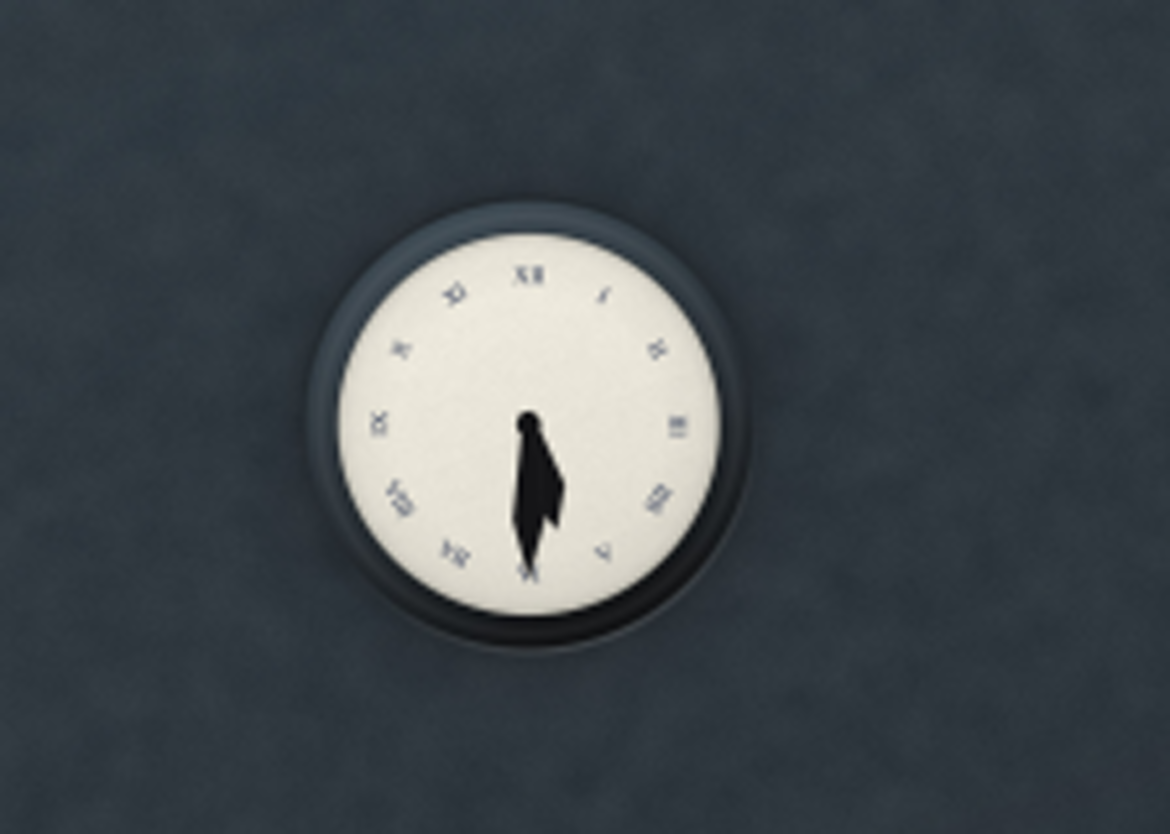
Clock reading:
5 h 30 min
